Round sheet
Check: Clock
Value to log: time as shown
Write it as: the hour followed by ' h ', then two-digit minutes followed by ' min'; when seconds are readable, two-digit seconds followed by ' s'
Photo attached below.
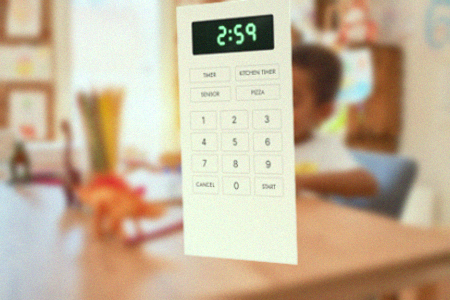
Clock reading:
2 h 59 min
